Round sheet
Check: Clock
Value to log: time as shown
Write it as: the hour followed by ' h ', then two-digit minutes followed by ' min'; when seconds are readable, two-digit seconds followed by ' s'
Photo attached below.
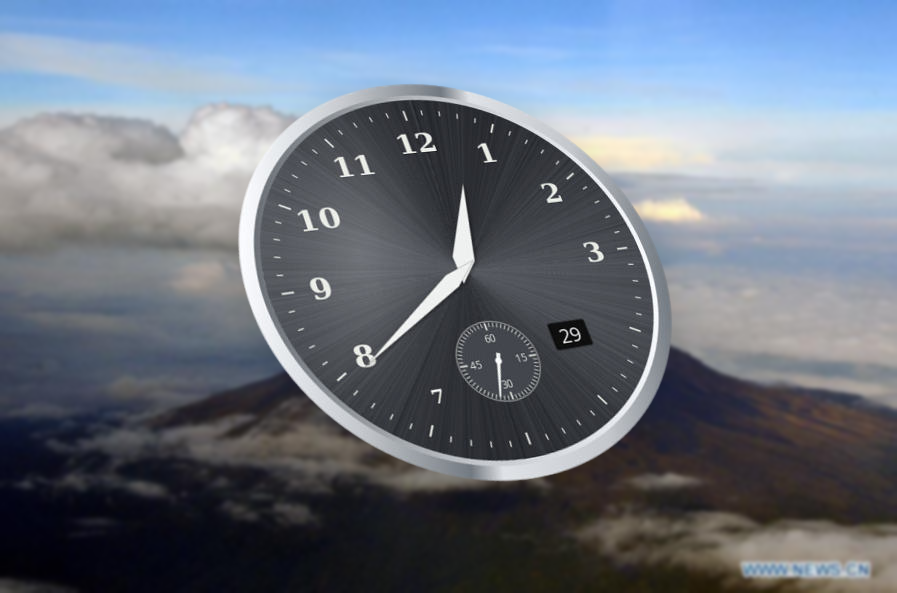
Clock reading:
12 h 39 min 33 s
